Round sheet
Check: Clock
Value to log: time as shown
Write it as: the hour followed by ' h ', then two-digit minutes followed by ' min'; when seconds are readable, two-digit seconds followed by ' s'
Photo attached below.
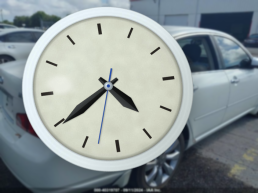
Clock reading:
4 h 39 min 33 s
